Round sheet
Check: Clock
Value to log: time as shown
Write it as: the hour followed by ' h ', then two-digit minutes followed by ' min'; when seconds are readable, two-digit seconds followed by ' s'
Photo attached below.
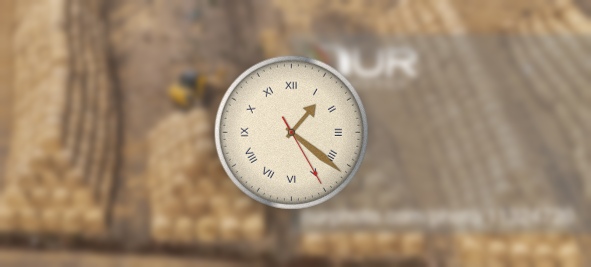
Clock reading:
1 h 21 min 25 s
